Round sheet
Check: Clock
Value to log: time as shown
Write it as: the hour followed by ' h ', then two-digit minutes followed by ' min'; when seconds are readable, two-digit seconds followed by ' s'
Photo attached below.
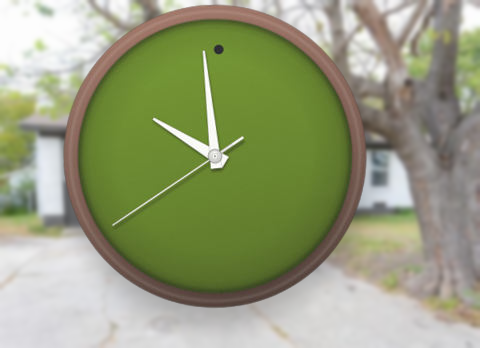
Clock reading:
9 h 58 min 39 s
